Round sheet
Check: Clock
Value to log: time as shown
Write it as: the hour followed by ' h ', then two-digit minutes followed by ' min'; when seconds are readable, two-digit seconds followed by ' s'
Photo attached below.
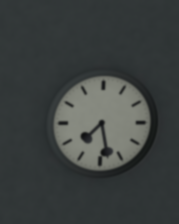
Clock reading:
7 h 28 min
